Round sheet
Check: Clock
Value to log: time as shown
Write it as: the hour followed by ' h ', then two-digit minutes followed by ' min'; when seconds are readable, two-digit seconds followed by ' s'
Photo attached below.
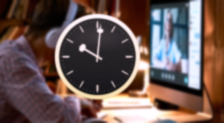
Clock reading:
10 h 01 min
